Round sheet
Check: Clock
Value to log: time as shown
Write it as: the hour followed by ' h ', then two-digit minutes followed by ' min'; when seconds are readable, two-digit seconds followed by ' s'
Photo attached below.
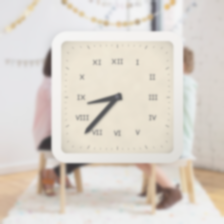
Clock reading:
8 h 37 min
